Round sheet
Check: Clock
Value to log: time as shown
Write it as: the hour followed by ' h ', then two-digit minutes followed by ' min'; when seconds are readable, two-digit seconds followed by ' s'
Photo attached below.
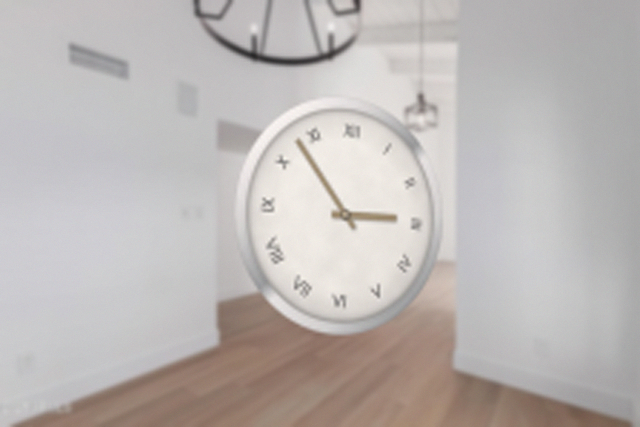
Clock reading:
2 h 53 min
